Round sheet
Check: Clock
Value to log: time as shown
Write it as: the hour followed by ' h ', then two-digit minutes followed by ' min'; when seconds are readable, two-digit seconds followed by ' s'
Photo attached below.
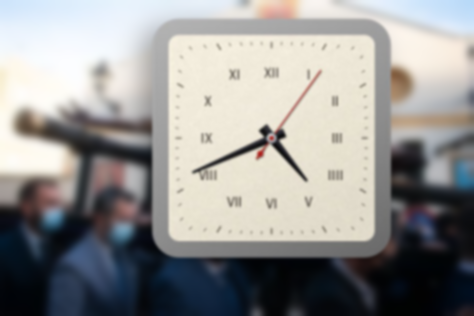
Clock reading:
4 h 41 min 06 s
